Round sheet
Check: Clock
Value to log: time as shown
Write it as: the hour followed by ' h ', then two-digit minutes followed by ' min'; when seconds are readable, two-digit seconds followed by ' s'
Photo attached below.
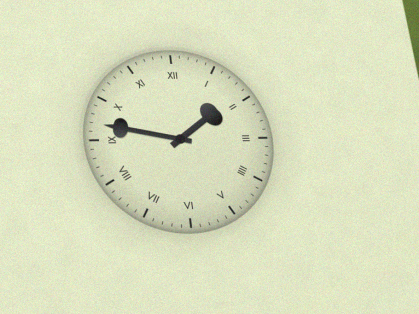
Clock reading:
1 h 47 min
